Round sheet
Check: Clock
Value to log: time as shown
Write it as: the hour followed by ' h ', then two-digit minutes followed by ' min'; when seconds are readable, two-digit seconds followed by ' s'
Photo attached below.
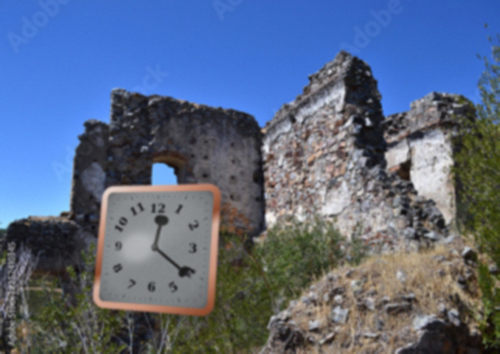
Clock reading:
12 h 21 min
